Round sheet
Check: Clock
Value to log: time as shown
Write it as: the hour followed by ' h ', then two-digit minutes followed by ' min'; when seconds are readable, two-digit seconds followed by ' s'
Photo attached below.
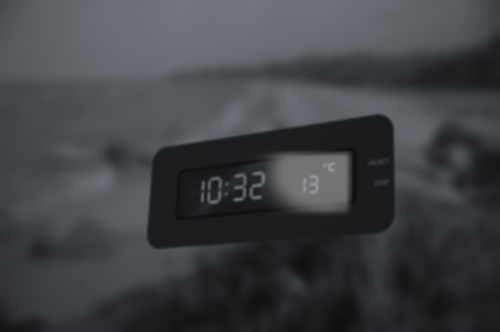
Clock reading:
10 h 32 min
